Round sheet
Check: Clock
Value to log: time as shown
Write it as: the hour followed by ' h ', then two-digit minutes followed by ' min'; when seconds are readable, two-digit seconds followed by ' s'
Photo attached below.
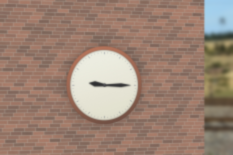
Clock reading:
9 h 15 min
